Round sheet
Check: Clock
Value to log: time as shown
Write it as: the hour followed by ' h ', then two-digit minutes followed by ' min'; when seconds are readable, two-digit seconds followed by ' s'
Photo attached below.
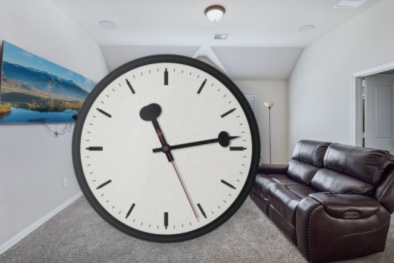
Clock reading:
11 h 13 min 26 s
